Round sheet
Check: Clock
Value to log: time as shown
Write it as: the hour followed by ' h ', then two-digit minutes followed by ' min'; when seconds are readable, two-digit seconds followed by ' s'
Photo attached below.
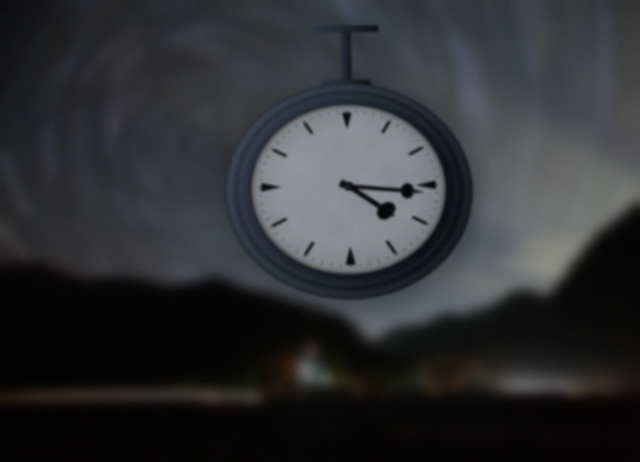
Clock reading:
4 h 16 min
